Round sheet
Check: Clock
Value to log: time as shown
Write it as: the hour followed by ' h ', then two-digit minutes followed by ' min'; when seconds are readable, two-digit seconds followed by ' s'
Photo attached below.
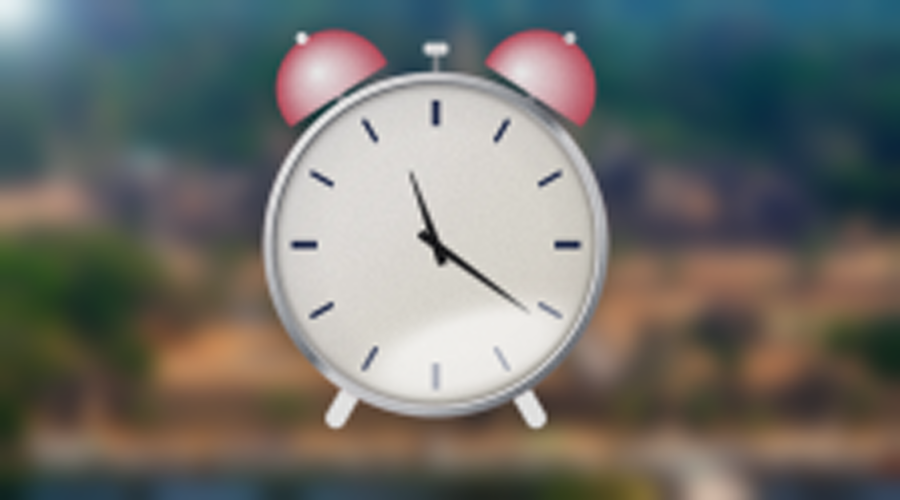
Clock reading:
11 h 21 min
